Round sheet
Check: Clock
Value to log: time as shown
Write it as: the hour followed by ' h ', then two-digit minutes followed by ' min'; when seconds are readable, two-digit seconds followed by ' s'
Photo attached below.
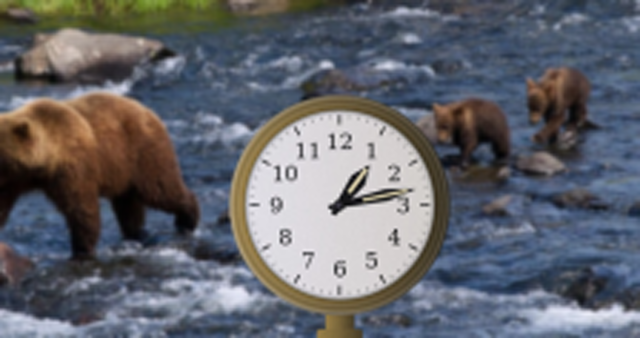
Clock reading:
1 h 13 min
